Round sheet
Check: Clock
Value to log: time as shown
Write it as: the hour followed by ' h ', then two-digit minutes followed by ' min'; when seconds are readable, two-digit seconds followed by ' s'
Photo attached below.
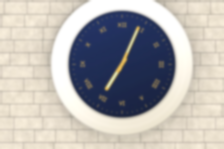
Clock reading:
7 h 04 min
